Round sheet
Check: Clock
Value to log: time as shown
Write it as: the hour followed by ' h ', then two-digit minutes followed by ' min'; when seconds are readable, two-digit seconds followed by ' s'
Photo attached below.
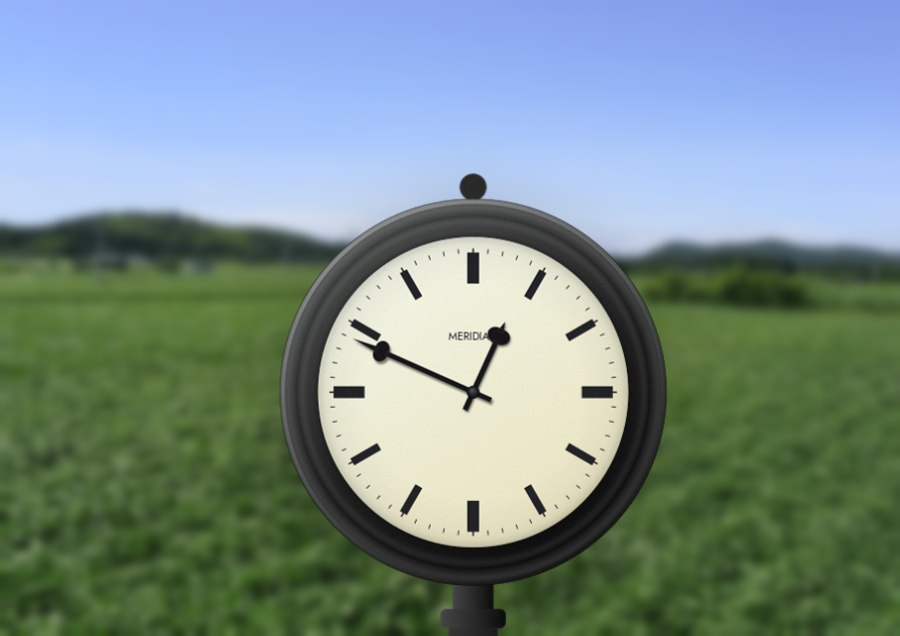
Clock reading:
12 h 49 min
